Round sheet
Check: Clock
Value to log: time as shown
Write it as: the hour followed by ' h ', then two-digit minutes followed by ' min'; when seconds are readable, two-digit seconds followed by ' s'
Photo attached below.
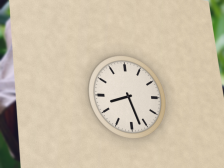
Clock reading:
8 h 27 min
